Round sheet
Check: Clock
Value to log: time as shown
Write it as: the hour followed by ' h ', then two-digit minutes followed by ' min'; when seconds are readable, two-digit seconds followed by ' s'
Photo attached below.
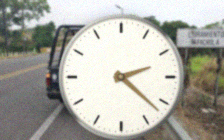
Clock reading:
2 h 22 min
